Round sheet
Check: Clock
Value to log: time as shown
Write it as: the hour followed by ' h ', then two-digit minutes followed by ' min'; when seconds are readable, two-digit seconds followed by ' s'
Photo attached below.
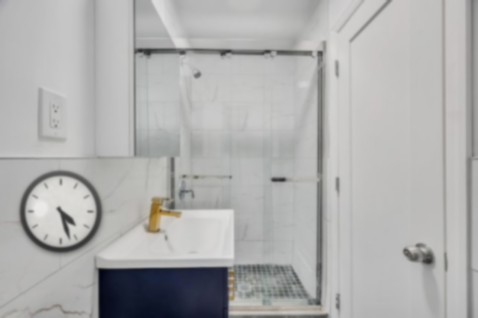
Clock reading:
4 h 27 min
